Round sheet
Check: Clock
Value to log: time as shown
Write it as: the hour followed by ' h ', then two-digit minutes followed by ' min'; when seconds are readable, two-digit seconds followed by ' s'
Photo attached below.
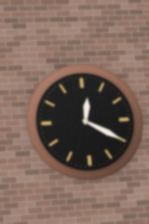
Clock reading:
12 h 20 min
